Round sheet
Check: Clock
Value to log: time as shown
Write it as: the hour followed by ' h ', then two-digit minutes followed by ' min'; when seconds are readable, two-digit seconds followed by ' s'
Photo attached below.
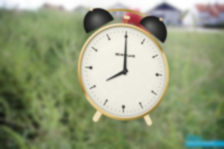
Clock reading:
8 h 00 min
